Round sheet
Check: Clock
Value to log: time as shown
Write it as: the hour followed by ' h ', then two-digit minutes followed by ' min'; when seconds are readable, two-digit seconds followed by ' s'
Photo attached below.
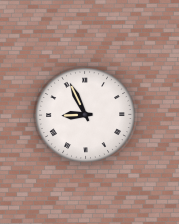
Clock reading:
8 h 56 min
